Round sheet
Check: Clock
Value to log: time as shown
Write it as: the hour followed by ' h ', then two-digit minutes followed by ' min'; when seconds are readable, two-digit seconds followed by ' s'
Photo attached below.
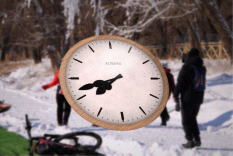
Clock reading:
7 h 42 min
